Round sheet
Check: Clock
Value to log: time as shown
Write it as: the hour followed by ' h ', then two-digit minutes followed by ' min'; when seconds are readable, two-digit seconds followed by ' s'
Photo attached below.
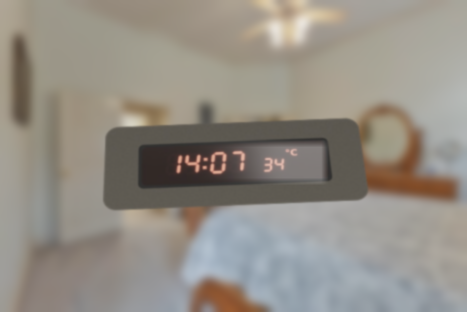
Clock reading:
14 h 07 min
